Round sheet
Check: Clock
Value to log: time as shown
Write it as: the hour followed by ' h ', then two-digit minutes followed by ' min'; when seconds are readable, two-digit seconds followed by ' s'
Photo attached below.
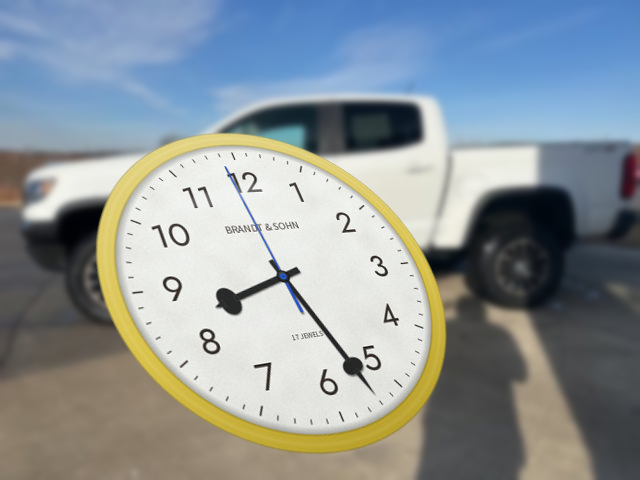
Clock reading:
8 h 26 min 59 s
